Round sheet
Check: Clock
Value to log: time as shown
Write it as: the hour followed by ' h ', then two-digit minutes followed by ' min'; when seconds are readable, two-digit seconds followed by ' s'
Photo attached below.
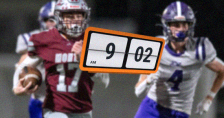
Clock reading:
9 h 02 min
